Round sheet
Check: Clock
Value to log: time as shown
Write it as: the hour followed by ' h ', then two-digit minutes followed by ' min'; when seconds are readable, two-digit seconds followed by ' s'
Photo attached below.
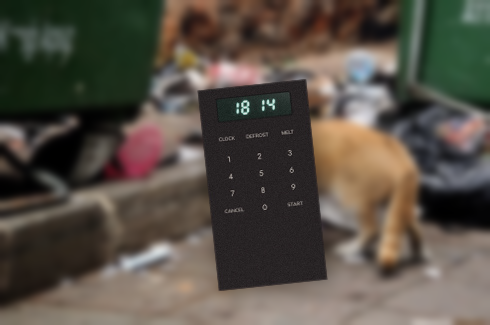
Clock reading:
18 h 14 min
